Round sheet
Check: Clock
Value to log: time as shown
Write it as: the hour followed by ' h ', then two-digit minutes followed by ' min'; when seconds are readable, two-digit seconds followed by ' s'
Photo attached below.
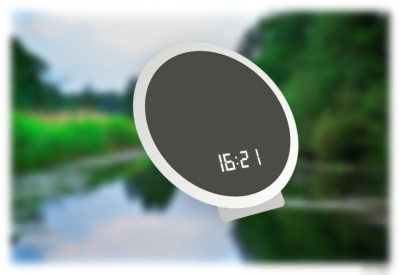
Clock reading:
16 h 21 min
